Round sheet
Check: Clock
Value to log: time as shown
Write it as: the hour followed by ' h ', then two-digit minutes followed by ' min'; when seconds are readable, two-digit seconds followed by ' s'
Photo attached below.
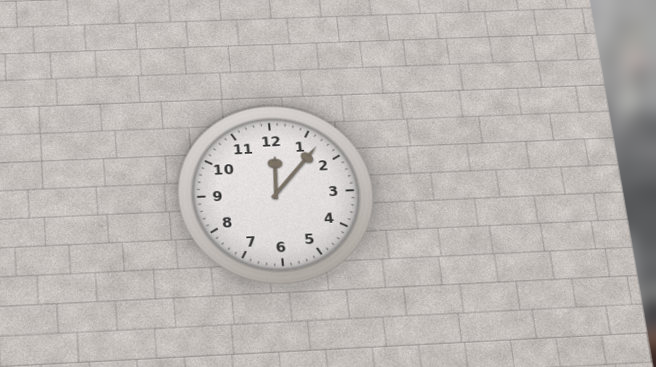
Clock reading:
12 h 07 min
